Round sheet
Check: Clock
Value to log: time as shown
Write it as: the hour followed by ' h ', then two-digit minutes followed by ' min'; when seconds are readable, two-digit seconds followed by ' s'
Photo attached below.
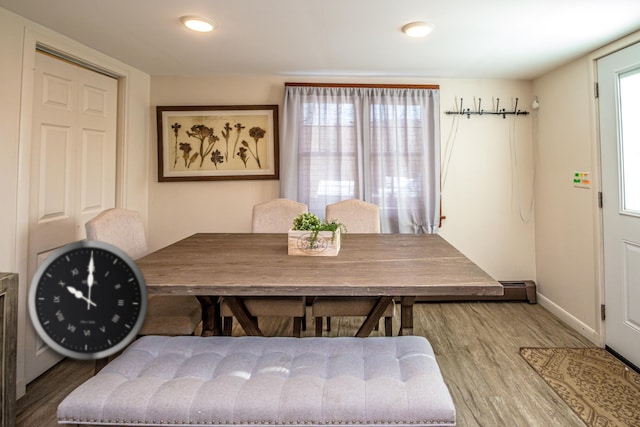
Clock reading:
10 h 00 min
